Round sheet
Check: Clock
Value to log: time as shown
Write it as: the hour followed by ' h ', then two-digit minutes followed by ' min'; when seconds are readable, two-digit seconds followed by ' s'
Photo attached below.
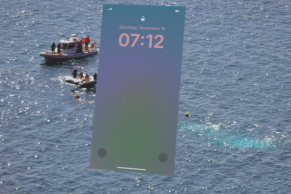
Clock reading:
7 h 12 min
